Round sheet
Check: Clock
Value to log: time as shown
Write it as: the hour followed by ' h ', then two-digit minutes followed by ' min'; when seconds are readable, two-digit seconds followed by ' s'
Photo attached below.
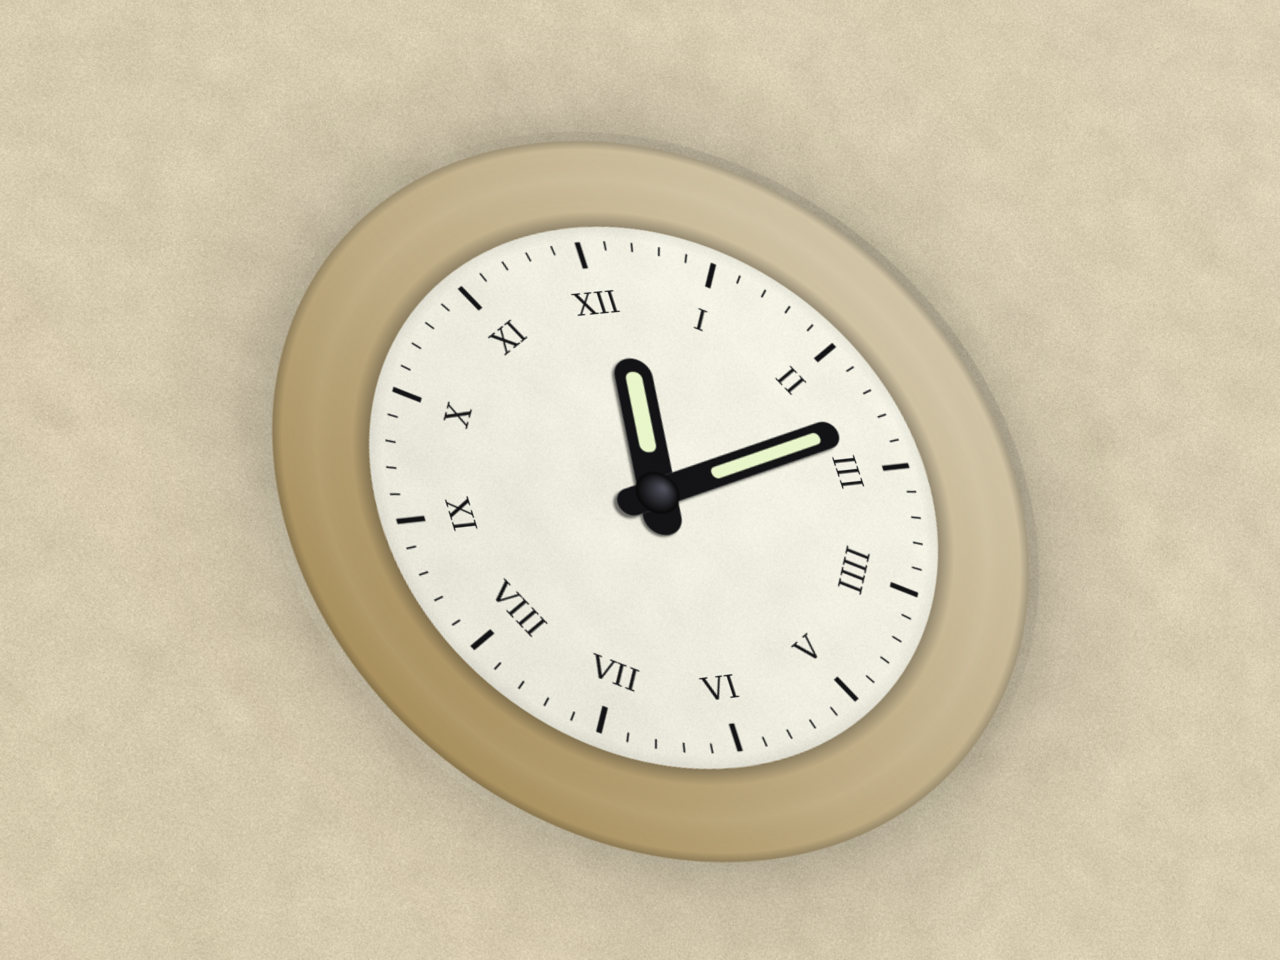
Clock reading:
12 h 13 min
